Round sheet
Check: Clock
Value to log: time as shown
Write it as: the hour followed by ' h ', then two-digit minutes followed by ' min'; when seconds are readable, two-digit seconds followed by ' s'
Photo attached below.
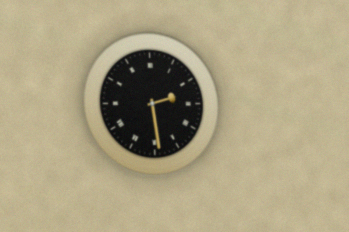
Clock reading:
2 h 29 min
